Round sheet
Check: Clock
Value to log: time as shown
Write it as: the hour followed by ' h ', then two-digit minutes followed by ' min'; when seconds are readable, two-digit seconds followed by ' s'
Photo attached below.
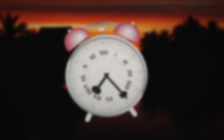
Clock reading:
7 h 24 min
